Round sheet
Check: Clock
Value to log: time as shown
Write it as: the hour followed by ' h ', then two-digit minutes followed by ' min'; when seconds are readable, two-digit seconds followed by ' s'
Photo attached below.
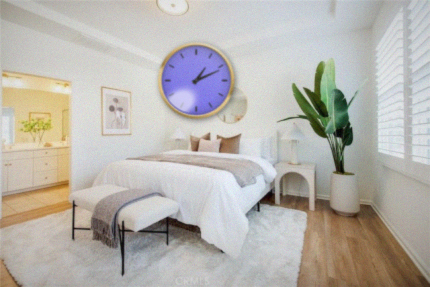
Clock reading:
1 h 11 min
